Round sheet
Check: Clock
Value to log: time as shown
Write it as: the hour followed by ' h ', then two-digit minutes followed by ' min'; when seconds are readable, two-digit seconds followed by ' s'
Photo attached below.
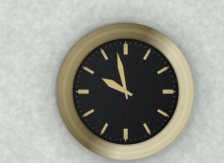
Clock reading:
9 h 58 min
